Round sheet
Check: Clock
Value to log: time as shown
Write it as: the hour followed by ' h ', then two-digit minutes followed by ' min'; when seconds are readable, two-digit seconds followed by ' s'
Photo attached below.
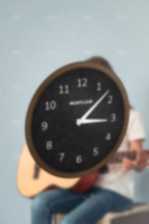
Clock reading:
3 h 08 min
